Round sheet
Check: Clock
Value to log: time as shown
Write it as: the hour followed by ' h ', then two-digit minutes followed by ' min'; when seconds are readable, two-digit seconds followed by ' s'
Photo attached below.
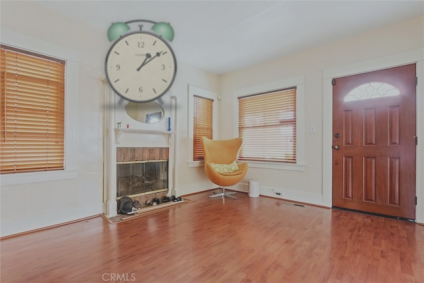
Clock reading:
1 h 09 min
